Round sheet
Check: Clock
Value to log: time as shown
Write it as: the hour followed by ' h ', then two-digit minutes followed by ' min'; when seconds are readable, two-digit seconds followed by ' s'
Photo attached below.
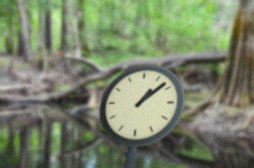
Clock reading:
1 h 08 min
